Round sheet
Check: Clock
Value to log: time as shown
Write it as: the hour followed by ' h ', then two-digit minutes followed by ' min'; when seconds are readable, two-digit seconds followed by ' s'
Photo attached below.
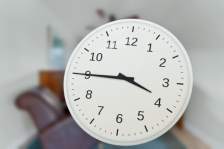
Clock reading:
3 h 45 min
